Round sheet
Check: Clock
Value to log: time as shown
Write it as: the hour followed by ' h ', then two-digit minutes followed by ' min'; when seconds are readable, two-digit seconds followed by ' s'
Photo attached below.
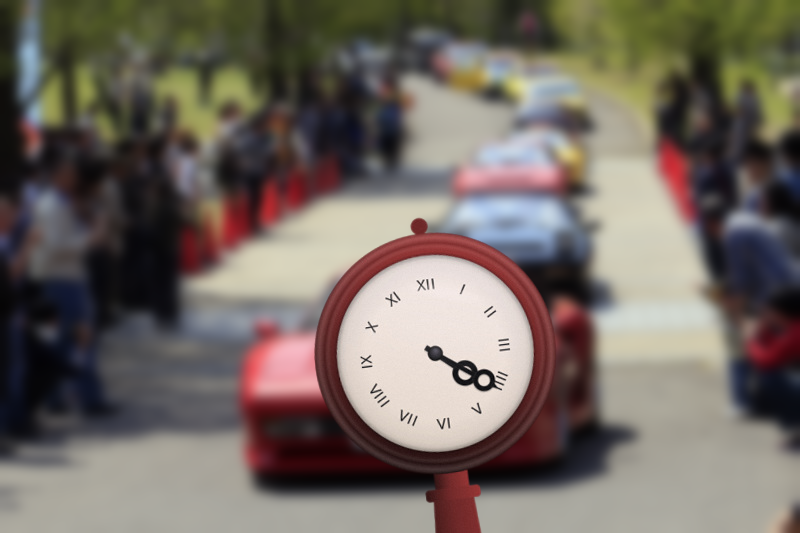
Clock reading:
4 h 21 min
